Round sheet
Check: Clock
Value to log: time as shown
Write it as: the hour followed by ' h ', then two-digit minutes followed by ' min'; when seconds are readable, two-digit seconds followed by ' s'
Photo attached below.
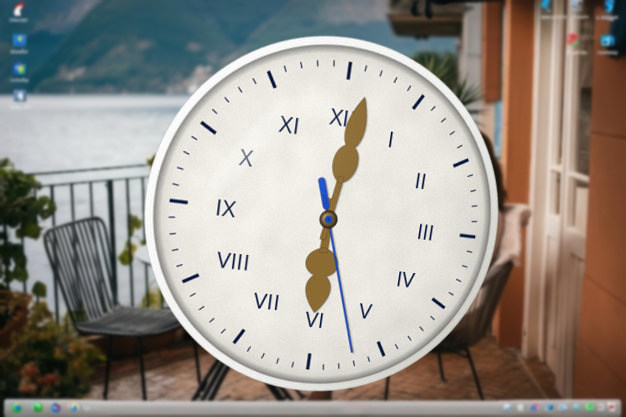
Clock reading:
6 h 01 min 27 s
